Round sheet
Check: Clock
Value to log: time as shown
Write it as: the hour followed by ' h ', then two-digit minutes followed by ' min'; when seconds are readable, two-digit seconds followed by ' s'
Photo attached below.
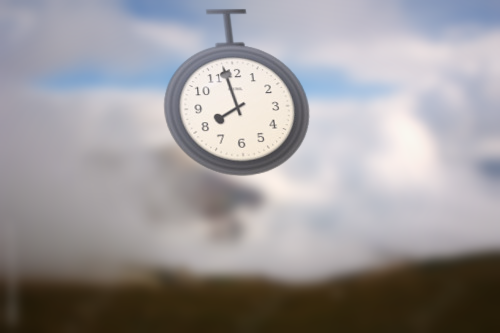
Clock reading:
7 h 58 min
